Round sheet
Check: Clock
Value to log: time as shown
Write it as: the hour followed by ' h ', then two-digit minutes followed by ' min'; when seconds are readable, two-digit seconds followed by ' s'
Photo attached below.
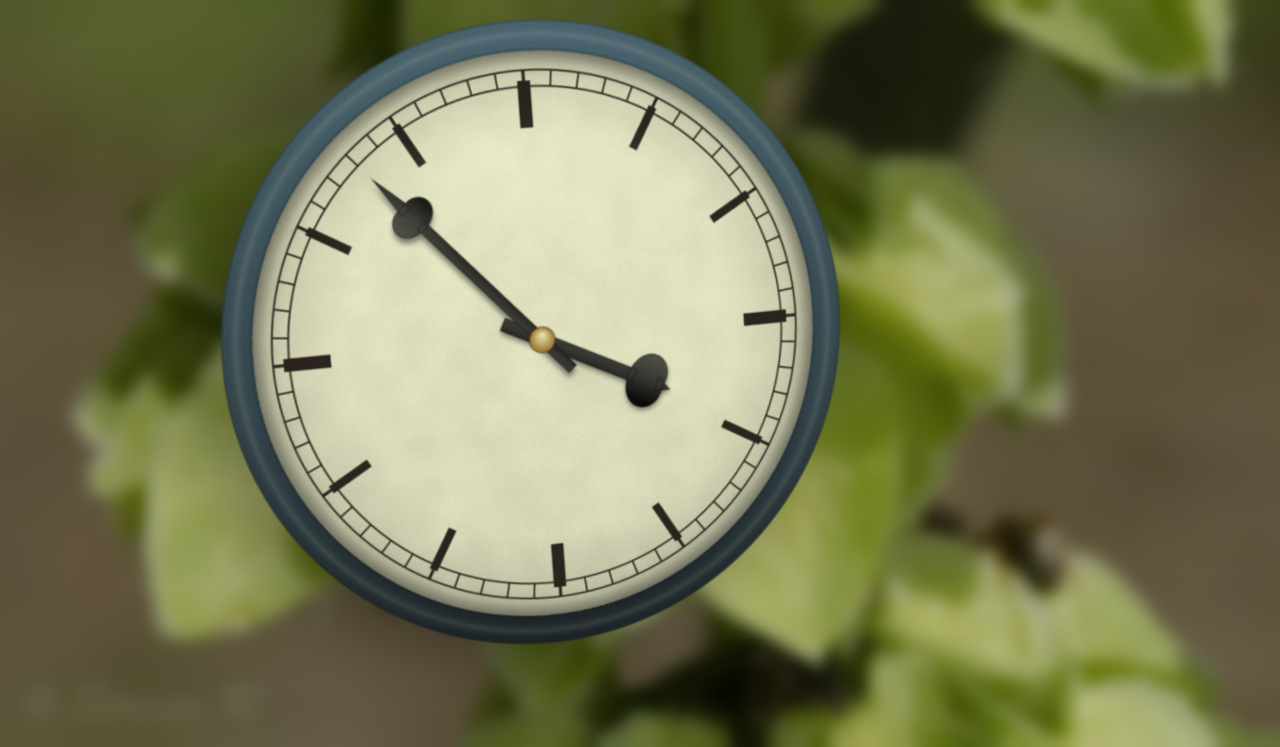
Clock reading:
3 h 53 min
